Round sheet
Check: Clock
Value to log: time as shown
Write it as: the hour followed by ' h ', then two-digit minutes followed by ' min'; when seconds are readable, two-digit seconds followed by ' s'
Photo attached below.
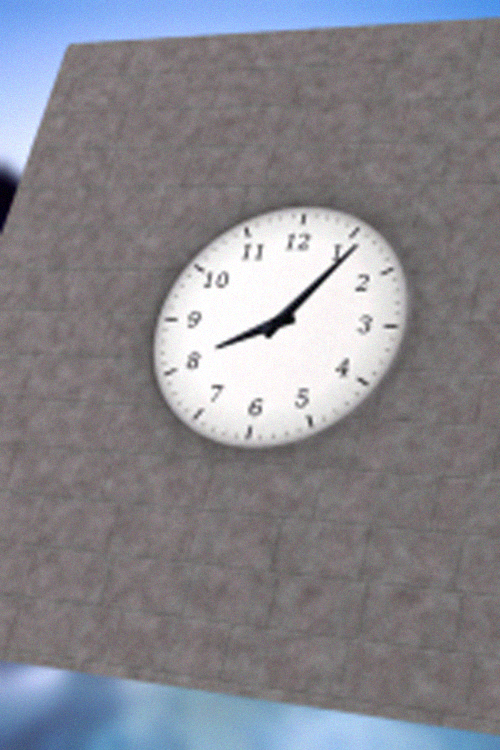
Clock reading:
8 h 06 min
